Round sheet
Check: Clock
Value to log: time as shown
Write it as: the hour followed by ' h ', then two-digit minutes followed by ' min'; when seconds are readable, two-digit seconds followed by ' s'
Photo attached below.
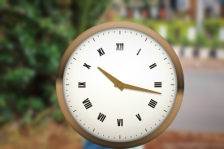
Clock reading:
10 h 17 min
